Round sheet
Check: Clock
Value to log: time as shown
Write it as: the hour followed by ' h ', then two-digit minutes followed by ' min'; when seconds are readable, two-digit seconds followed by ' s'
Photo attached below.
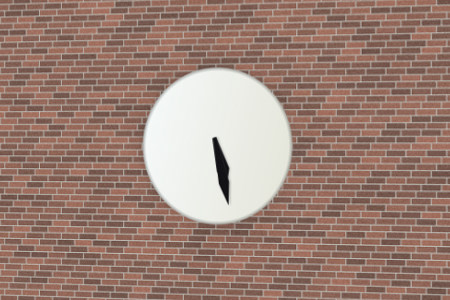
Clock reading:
5 h 28 min
